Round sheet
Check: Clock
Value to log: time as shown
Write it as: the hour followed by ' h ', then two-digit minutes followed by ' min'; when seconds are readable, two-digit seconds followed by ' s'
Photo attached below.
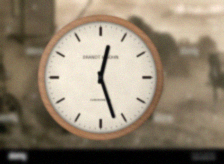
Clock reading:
12 h 27 min
